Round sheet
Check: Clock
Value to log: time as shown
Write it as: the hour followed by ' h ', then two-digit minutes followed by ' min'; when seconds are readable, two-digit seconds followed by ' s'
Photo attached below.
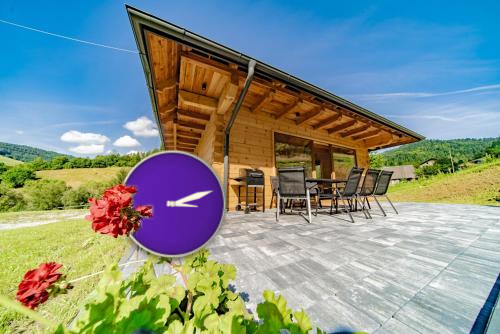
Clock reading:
3 h 12 min
